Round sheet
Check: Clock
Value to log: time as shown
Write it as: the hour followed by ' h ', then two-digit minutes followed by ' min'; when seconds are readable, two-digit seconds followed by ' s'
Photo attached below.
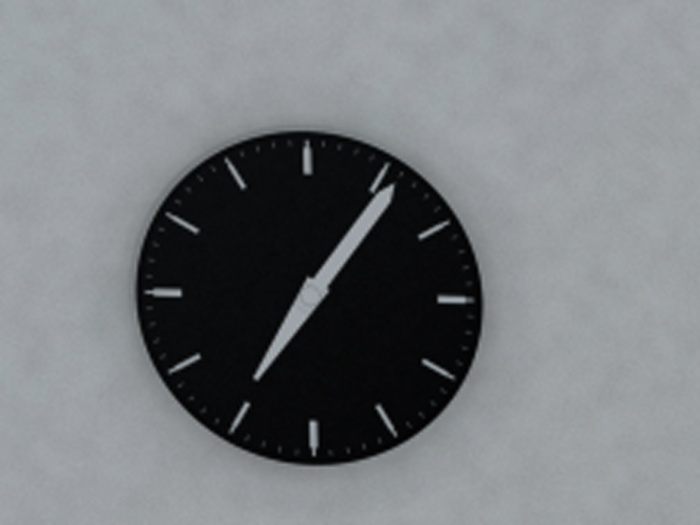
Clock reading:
7 h 06 min
